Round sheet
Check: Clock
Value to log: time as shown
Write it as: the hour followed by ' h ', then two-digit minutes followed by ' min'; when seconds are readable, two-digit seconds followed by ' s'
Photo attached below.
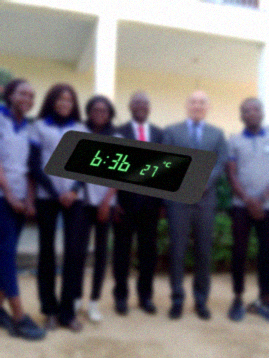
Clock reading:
6 h 36 min
